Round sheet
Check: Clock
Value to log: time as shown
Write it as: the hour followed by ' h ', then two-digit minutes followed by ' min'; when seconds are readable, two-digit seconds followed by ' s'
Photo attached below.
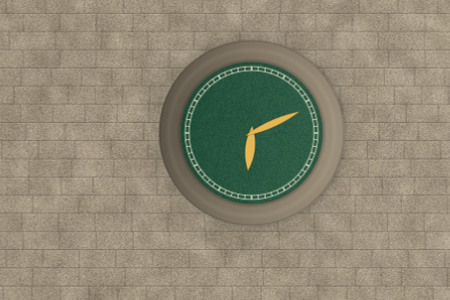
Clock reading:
6 h 11 min
